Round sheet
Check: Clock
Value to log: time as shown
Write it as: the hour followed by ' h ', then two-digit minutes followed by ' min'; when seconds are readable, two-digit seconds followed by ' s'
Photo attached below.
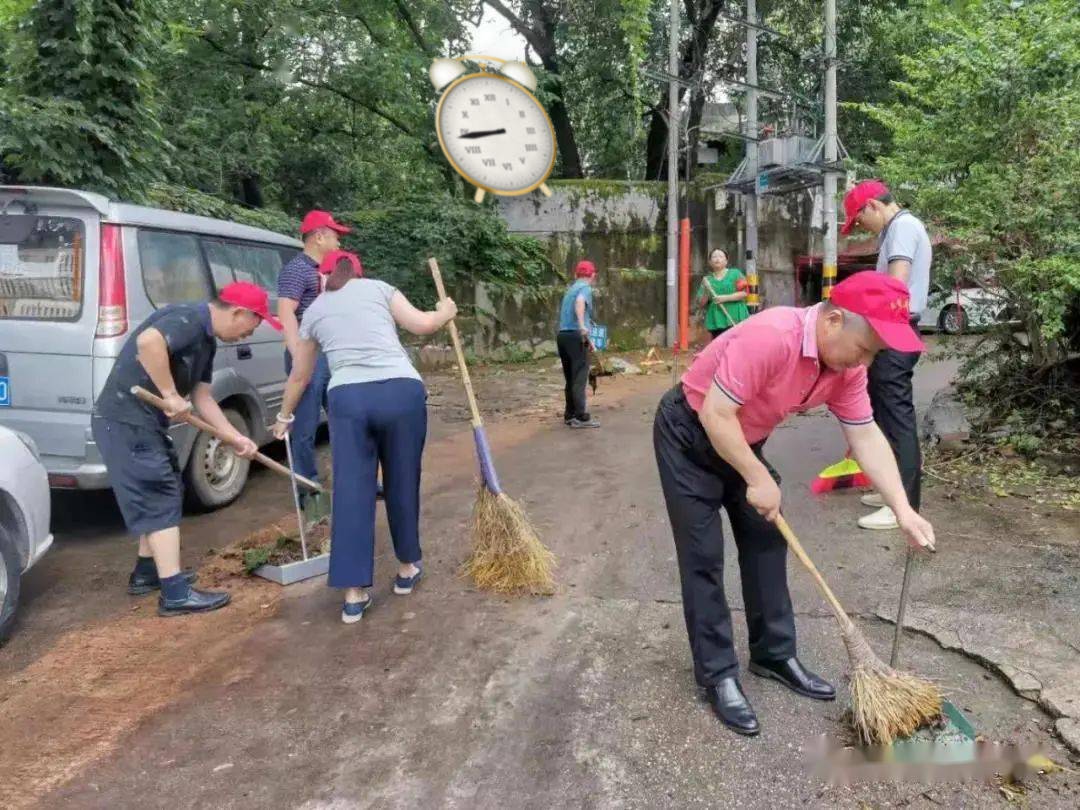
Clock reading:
8 h 44 min
